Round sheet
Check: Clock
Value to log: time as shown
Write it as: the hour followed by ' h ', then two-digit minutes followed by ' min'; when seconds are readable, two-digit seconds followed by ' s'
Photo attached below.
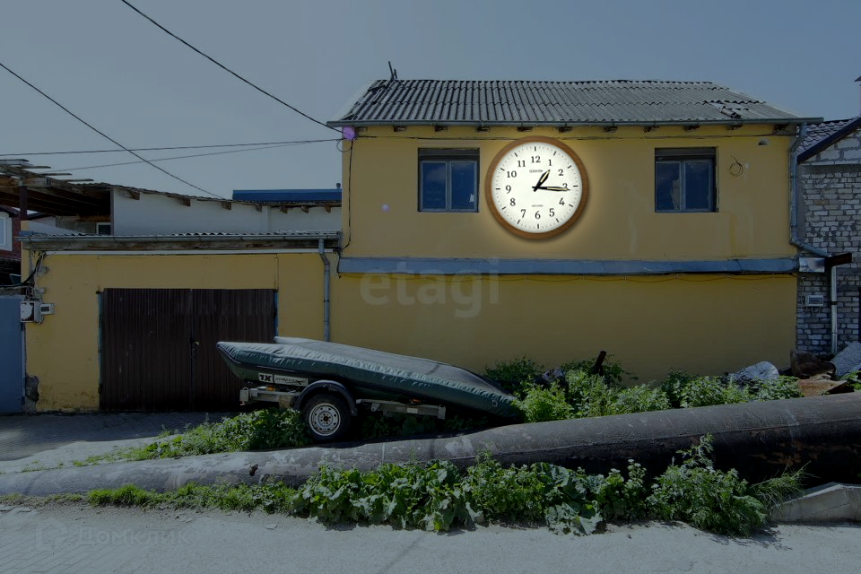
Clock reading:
1 h 16 min
